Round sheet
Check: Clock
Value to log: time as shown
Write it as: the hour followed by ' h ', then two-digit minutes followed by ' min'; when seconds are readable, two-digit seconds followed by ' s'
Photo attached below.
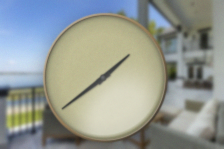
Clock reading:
1 h 39 min
